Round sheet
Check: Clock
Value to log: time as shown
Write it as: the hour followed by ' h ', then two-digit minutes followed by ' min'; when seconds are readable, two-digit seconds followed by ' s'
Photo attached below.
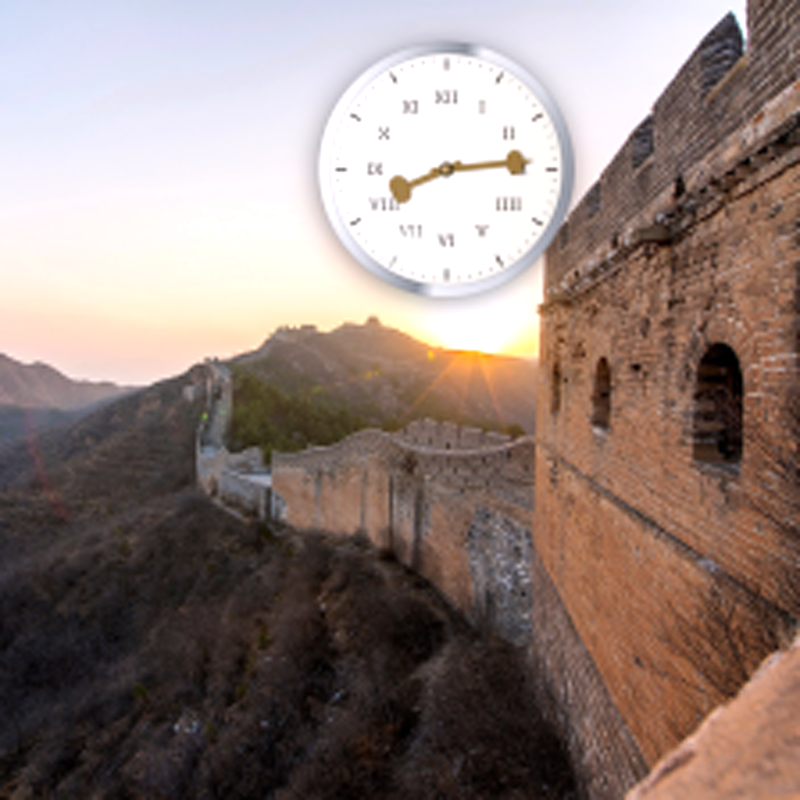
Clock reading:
8 h 14 min
